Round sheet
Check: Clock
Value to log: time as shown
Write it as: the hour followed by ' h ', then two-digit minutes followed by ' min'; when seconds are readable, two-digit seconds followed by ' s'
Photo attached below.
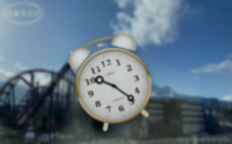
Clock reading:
10 h 24 min
